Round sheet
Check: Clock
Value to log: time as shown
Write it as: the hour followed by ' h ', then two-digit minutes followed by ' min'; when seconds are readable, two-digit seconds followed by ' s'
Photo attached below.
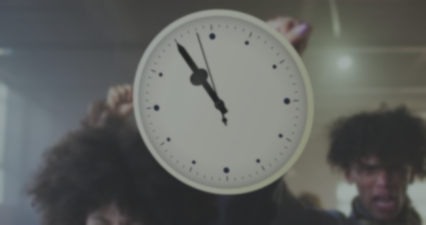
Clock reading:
10 h 54 min 58 s
